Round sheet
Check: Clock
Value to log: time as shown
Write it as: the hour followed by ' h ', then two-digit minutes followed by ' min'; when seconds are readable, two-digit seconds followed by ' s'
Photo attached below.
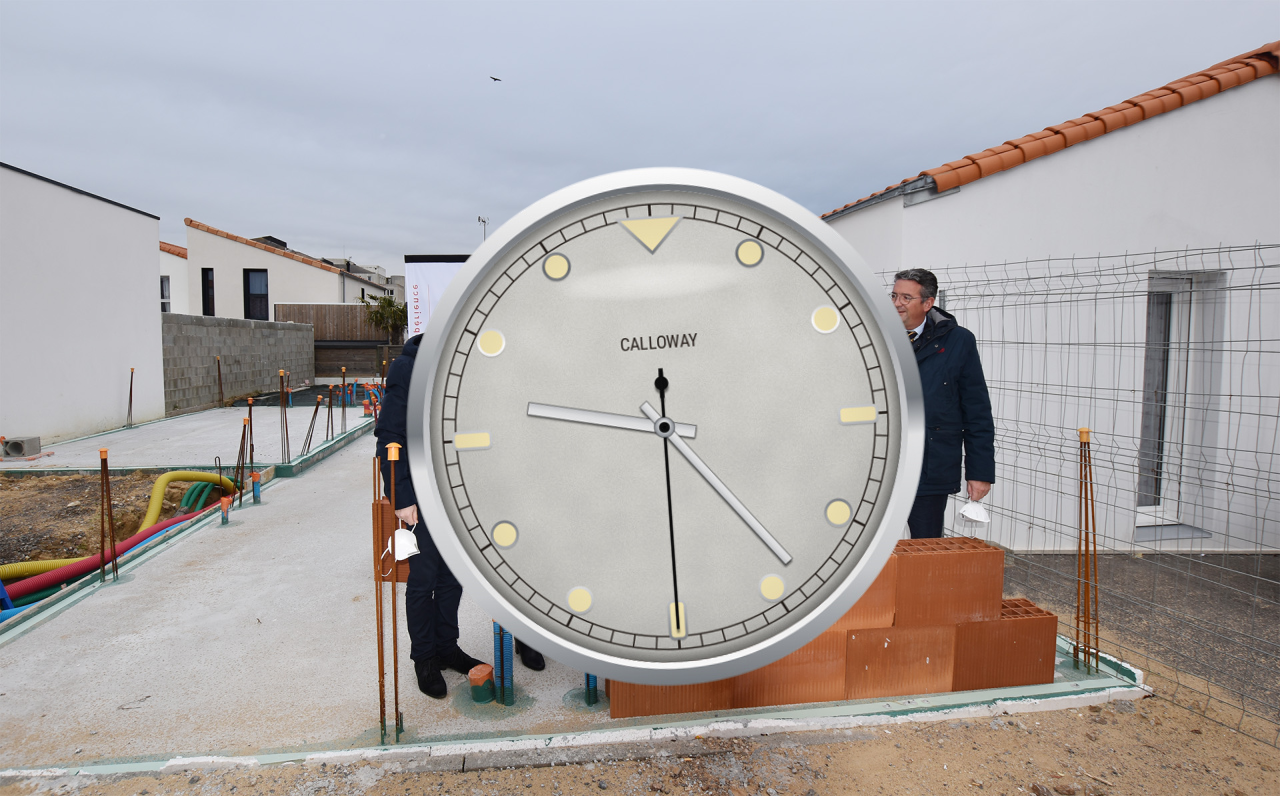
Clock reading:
9 h 23 min 30 s
